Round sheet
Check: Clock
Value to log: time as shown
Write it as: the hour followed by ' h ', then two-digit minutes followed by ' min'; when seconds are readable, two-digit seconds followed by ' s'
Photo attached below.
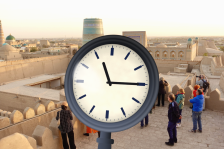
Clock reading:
11 h 15 min
